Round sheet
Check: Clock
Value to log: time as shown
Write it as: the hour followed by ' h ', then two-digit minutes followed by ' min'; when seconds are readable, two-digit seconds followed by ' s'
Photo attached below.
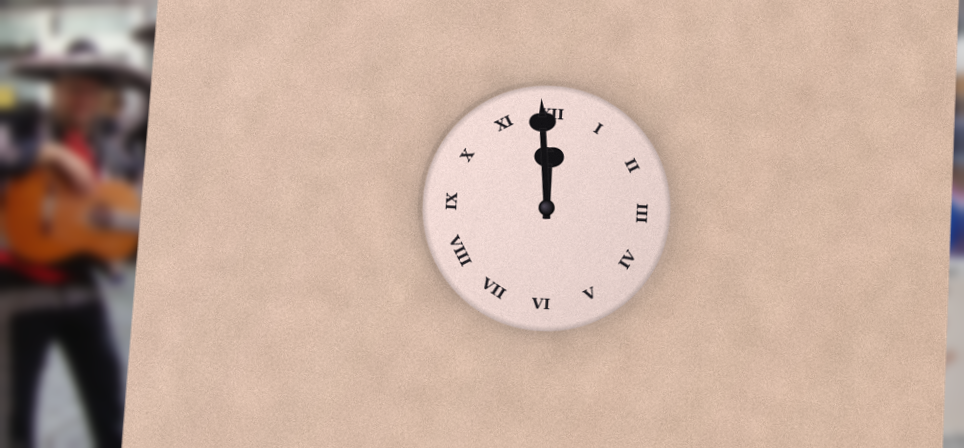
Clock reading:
11 h 59 min
